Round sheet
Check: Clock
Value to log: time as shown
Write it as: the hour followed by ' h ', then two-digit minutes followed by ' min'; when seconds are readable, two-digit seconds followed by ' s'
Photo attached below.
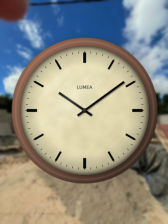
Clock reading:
10 h 09 min
